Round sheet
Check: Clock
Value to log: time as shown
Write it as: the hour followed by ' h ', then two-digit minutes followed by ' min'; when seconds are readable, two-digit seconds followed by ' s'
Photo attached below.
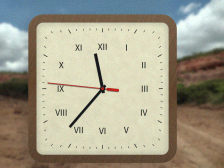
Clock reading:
11 h 36 min 46 s
